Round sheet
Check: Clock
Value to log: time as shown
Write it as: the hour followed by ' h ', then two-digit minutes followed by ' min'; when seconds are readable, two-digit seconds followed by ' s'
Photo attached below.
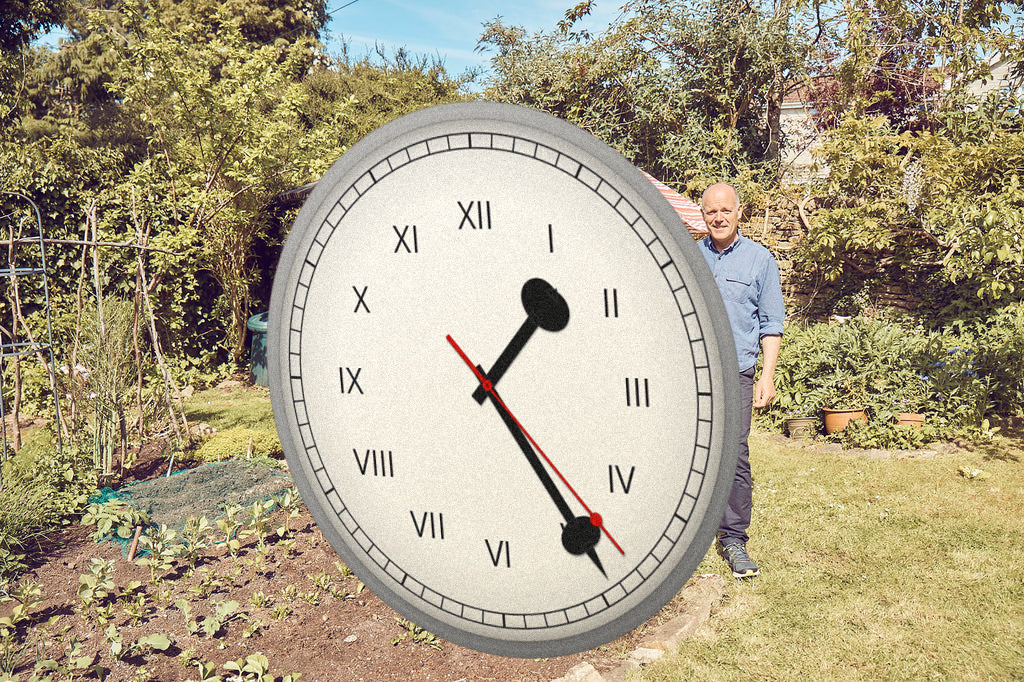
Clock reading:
1 h 24 min 23 s
